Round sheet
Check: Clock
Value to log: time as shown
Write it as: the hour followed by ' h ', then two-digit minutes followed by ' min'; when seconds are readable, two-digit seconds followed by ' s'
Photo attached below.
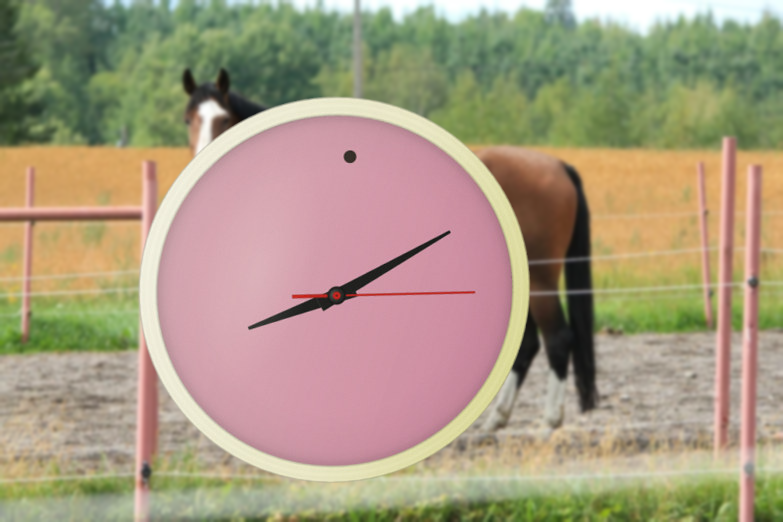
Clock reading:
8 h 09 min 14 s
